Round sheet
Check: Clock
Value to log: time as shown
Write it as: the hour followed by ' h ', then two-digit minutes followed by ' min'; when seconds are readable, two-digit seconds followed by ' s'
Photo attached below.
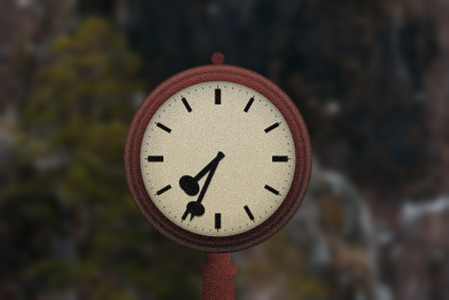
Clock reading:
7 h 34 min
